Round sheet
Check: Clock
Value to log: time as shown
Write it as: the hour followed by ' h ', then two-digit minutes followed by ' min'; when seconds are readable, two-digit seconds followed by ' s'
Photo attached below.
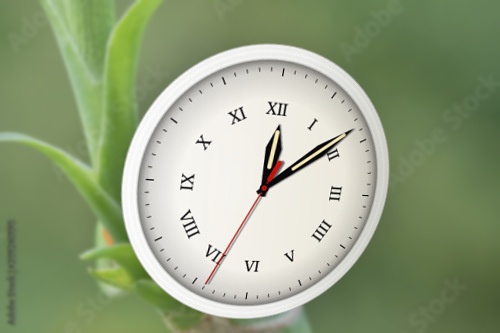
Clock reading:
12 h 08 min 34 s
